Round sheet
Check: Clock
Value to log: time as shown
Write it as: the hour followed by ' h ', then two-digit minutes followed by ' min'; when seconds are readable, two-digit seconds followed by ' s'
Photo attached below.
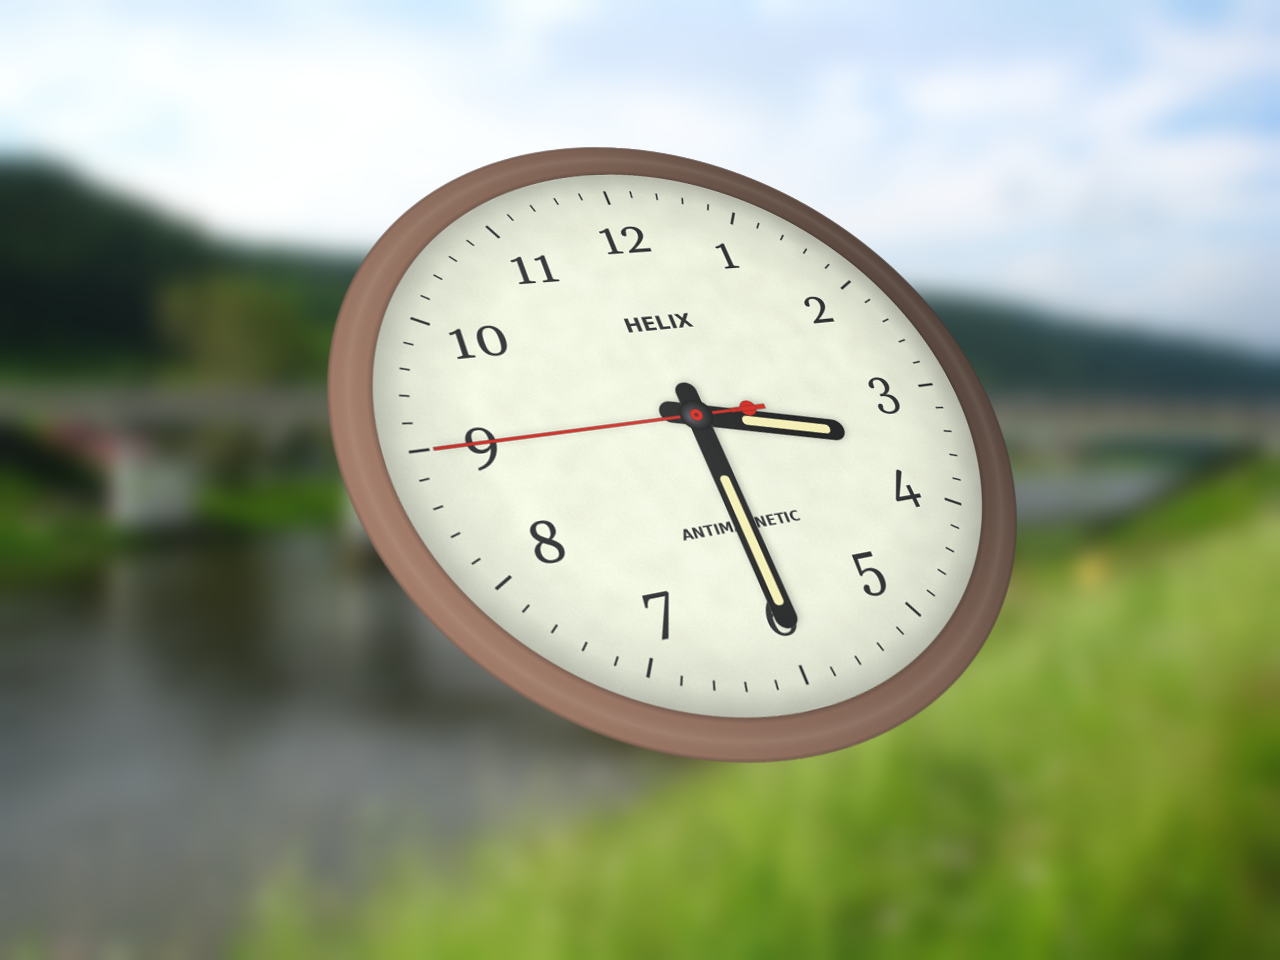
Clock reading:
3 h 29 min 45 s
